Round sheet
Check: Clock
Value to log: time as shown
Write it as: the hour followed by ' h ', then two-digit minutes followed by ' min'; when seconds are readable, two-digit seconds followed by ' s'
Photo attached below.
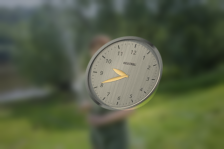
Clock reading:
9 h 41 min
